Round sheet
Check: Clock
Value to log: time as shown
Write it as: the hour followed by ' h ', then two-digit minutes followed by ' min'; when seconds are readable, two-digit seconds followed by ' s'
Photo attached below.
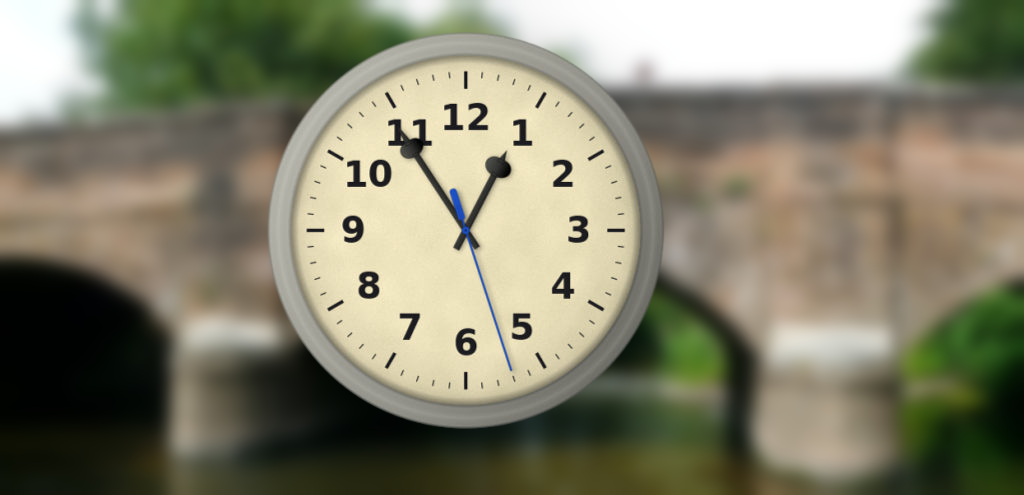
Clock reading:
12 h 54 min 27 s
